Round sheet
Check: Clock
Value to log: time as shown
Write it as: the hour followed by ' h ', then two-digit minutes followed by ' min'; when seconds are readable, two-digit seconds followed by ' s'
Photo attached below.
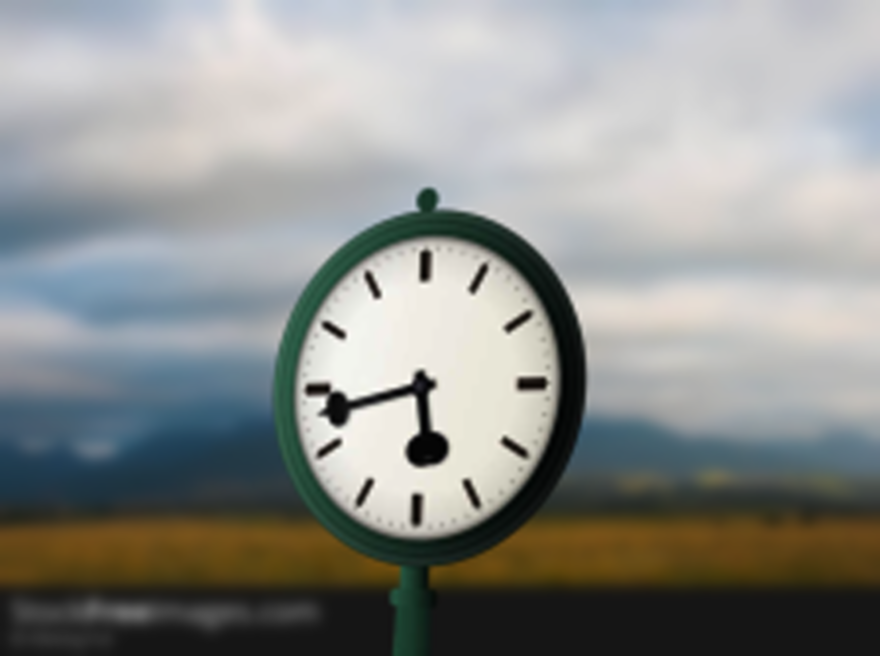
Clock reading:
5 h 43 min
